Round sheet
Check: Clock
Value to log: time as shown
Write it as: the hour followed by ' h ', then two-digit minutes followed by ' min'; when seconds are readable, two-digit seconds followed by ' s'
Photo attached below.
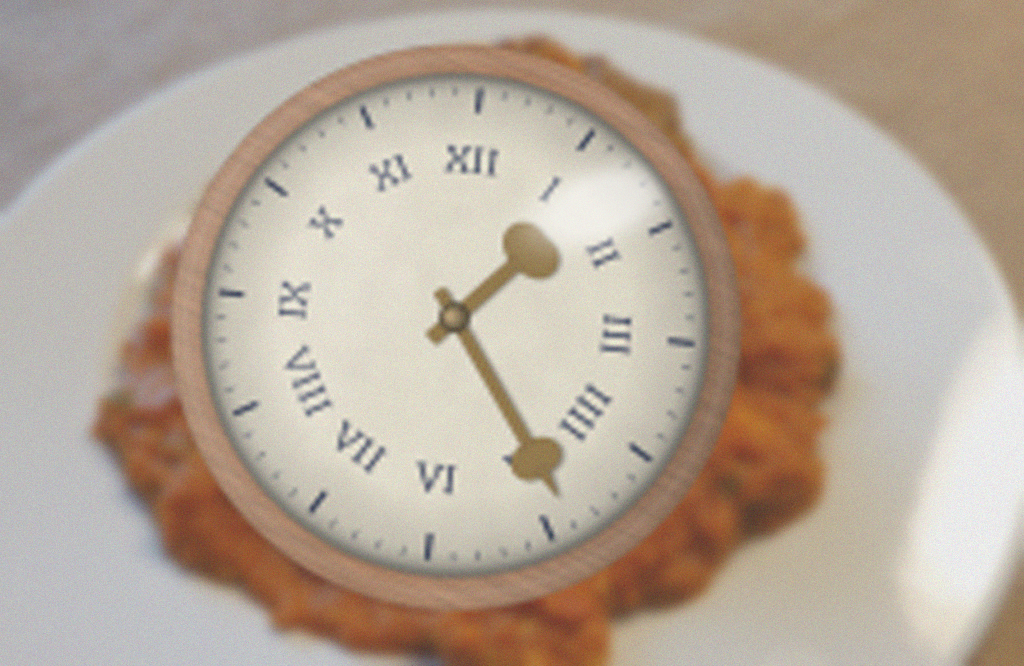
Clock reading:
1 h 24 min
